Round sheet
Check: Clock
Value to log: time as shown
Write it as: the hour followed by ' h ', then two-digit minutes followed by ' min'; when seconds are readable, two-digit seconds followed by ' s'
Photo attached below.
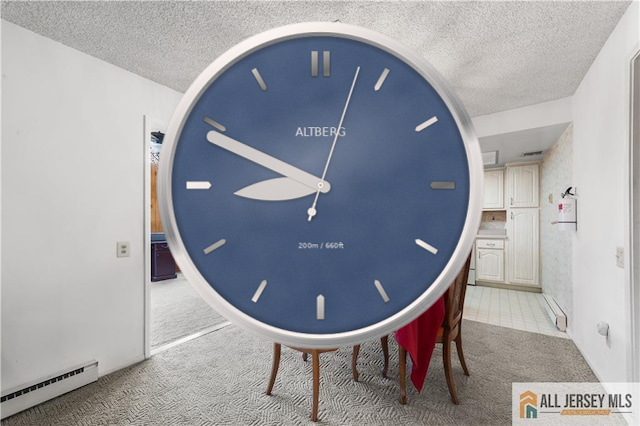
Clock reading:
8 h 49 min 03 s
